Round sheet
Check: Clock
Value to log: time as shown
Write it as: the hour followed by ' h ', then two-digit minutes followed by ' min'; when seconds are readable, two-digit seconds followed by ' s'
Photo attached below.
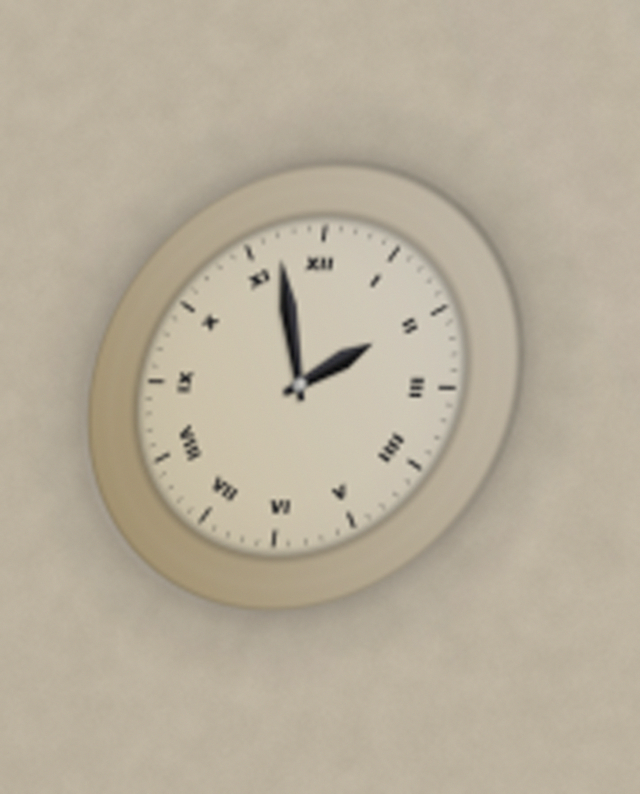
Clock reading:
1 h 57 min
